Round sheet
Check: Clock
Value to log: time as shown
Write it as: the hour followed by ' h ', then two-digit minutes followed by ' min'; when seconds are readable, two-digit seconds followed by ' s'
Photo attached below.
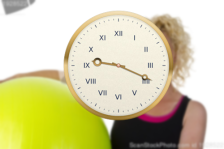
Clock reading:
9 h 19 min
